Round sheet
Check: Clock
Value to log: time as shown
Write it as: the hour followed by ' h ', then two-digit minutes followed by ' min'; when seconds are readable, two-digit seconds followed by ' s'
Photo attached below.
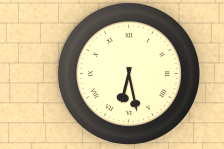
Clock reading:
6 h 28 min
